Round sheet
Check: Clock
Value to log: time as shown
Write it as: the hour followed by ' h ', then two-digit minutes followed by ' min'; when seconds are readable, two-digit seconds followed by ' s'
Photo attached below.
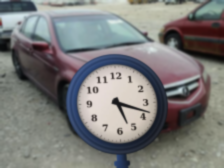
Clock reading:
5 h 18 min
